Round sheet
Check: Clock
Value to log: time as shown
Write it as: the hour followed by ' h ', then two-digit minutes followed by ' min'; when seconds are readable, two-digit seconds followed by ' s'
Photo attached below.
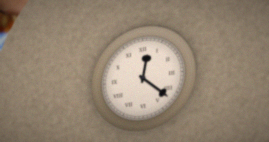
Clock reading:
12 h 22 min
